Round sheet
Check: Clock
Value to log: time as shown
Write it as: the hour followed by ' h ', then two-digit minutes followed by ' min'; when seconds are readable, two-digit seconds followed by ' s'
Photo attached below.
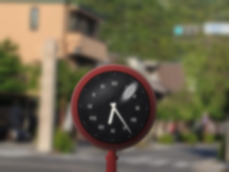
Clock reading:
6 h 24 min
